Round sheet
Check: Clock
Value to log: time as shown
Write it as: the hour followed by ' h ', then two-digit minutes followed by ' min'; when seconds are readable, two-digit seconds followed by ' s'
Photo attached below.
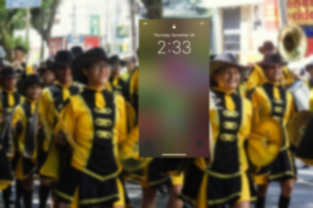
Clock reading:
2 h 33 min
